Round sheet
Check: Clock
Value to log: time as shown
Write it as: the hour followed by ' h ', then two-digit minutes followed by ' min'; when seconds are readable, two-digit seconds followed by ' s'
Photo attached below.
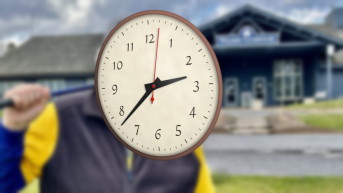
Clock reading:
2 h 38 min 02 s
